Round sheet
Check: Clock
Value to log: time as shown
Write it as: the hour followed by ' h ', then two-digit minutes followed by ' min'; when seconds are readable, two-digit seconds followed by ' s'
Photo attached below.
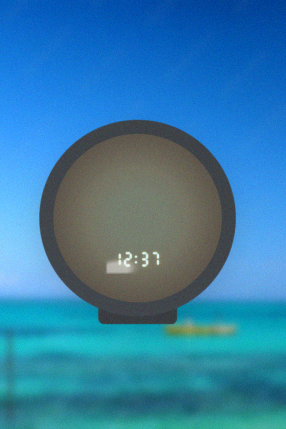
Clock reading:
12 h 37 min
